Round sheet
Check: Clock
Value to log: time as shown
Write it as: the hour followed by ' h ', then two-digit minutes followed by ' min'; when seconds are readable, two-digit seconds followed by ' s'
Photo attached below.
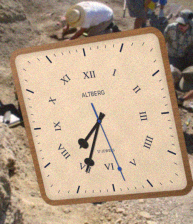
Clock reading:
7 h 34 min 28 s
